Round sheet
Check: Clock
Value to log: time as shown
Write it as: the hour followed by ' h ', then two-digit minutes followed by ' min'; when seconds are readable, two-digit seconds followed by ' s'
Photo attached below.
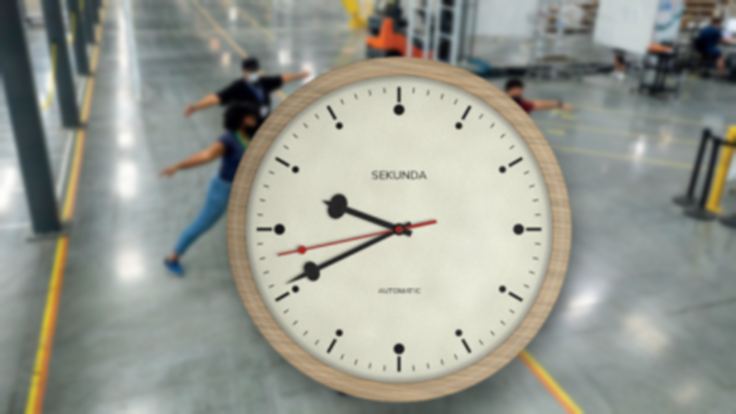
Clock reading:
9 h 40 min 43 s
